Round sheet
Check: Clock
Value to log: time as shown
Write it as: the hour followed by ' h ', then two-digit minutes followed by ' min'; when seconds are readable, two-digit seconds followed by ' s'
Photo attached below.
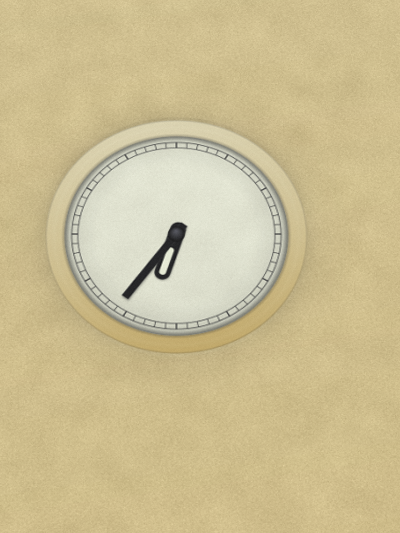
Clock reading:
6 h 36 min
